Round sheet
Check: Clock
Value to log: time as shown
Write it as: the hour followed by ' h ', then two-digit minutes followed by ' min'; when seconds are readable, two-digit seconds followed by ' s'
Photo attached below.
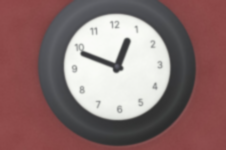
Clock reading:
12 h 49 min
